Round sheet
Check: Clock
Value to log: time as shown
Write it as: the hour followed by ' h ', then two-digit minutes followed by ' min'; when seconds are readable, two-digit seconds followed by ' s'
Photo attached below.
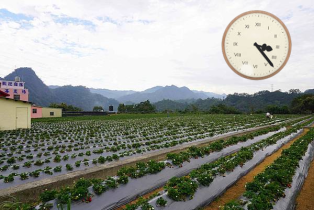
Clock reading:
3 h 23 min
